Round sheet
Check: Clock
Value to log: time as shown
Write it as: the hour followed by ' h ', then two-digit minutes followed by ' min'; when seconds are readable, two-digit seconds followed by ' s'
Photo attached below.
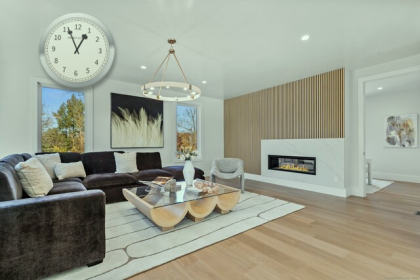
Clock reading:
12 h 56 min
